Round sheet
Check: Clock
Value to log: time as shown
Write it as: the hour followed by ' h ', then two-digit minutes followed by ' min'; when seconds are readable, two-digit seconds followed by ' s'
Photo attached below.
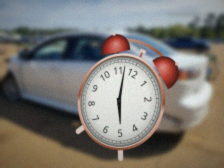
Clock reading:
4 h 57 min
